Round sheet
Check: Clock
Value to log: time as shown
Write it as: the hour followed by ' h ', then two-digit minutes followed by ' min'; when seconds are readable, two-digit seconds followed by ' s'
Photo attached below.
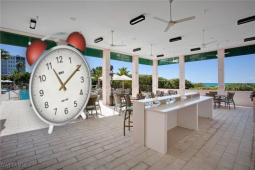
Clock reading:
11 h 10 min
